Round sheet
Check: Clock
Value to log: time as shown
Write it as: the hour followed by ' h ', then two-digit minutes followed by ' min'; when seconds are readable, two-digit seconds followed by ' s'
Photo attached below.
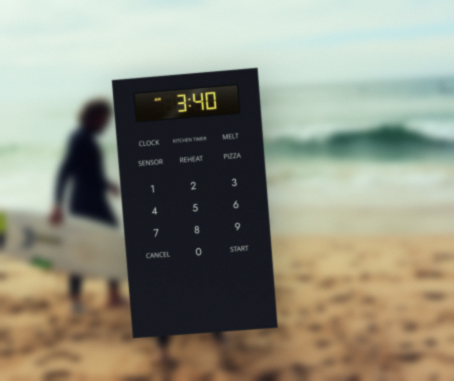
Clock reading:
3 h 40 min
